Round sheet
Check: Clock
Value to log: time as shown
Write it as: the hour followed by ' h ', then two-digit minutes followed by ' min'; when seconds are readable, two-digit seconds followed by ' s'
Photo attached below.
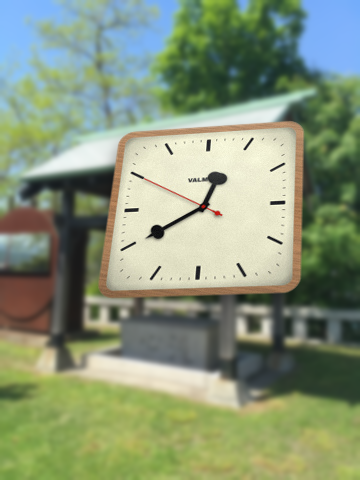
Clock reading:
12 h 39 min 50 s
